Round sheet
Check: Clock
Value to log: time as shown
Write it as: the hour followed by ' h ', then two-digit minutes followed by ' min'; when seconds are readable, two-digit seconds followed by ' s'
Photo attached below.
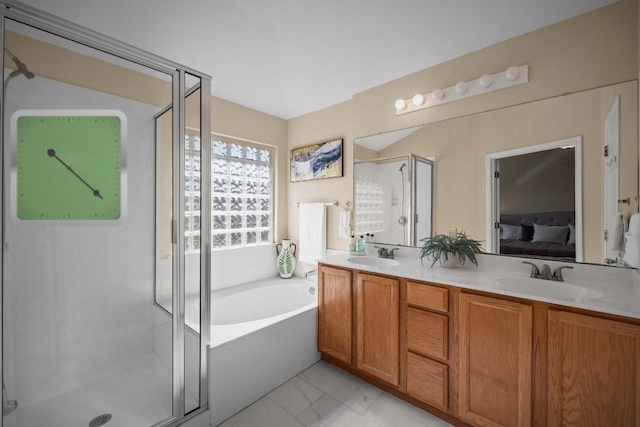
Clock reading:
10 h 22 min
